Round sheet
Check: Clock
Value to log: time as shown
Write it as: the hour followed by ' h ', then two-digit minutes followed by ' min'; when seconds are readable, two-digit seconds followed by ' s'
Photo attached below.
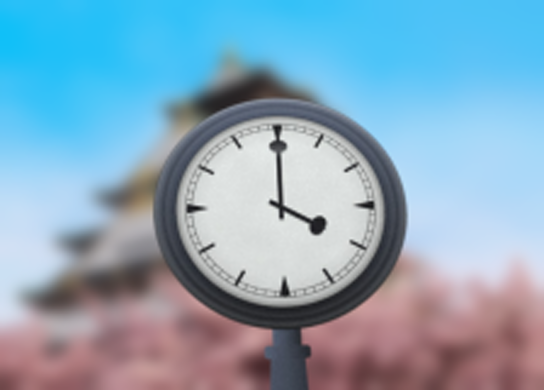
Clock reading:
4 h 00 min
